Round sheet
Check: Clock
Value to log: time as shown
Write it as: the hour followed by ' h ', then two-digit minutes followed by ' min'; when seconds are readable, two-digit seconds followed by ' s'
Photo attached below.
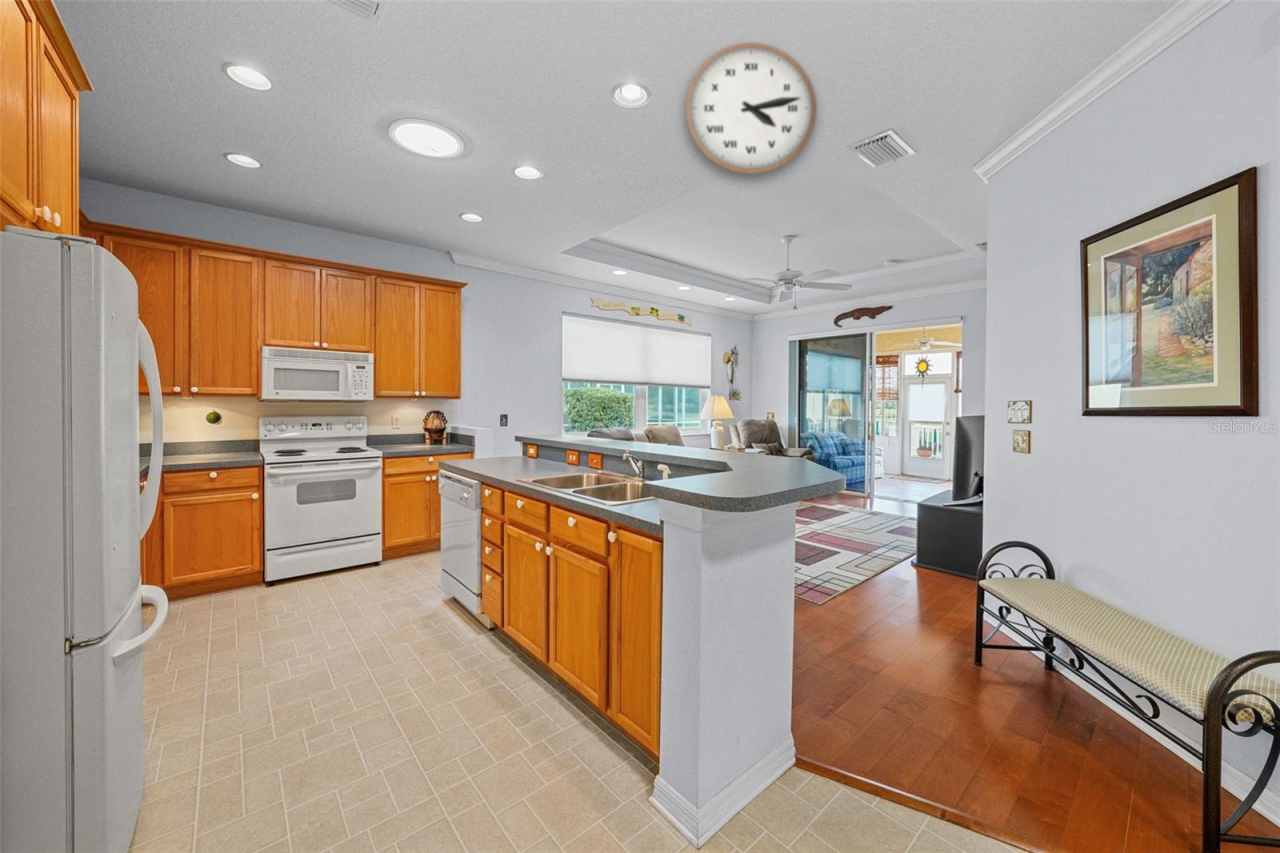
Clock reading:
4 h 13 min
